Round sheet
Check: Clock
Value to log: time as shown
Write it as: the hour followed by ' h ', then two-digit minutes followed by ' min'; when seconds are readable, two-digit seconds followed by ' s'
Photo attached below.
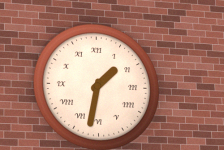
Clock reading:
1 h 32 min
